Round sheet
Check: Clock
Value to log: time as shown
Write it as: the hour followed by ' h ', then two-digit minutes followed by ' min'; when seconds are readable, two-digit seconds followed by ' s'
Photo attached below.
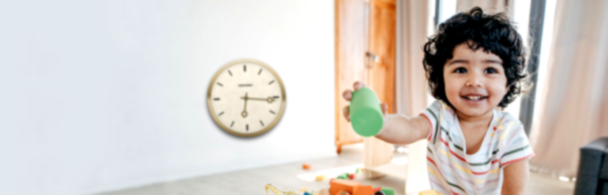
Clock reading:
6 h 16 min
